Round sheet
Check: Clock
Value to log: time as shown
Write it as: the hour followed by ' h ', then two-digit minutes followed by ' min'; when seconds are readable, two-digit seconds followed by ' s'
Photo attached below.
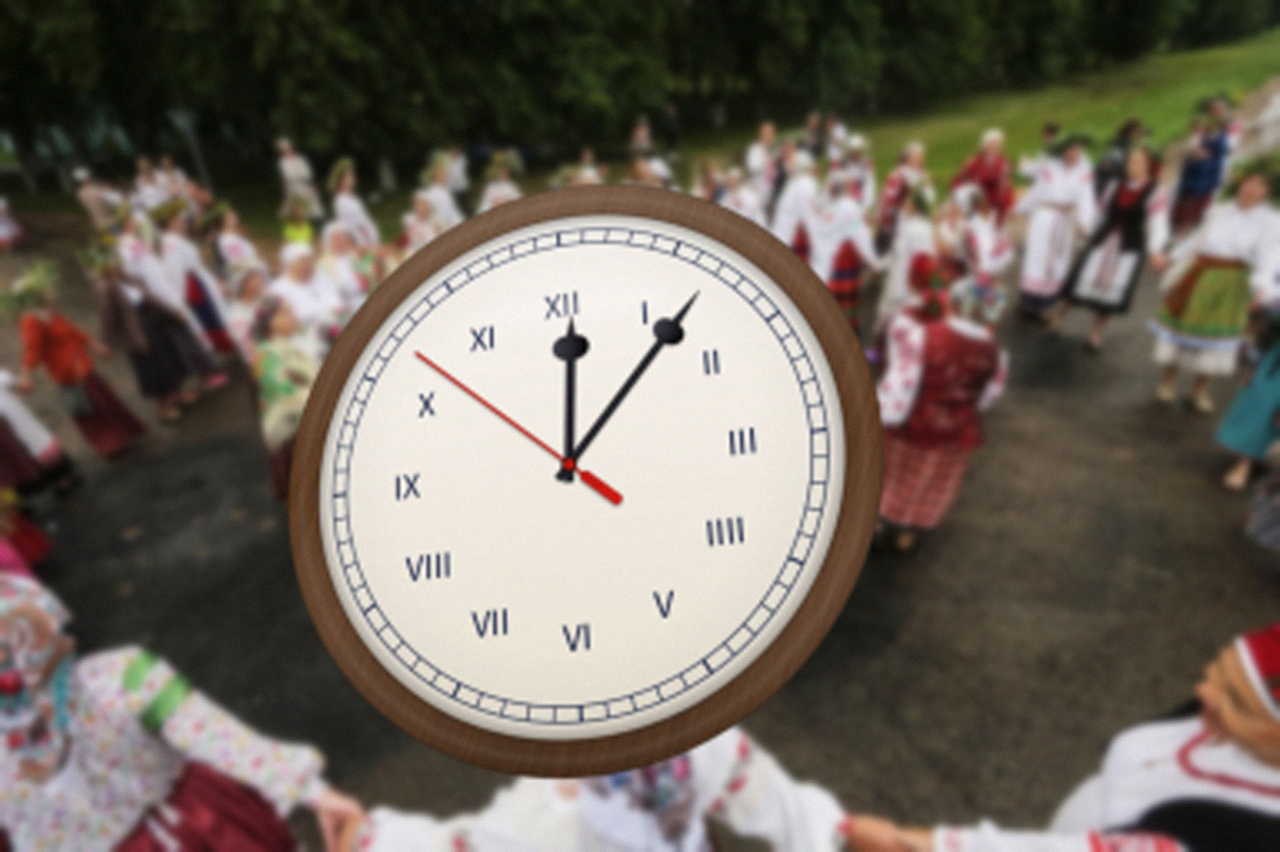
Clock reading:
12 h 06 min 52 s
